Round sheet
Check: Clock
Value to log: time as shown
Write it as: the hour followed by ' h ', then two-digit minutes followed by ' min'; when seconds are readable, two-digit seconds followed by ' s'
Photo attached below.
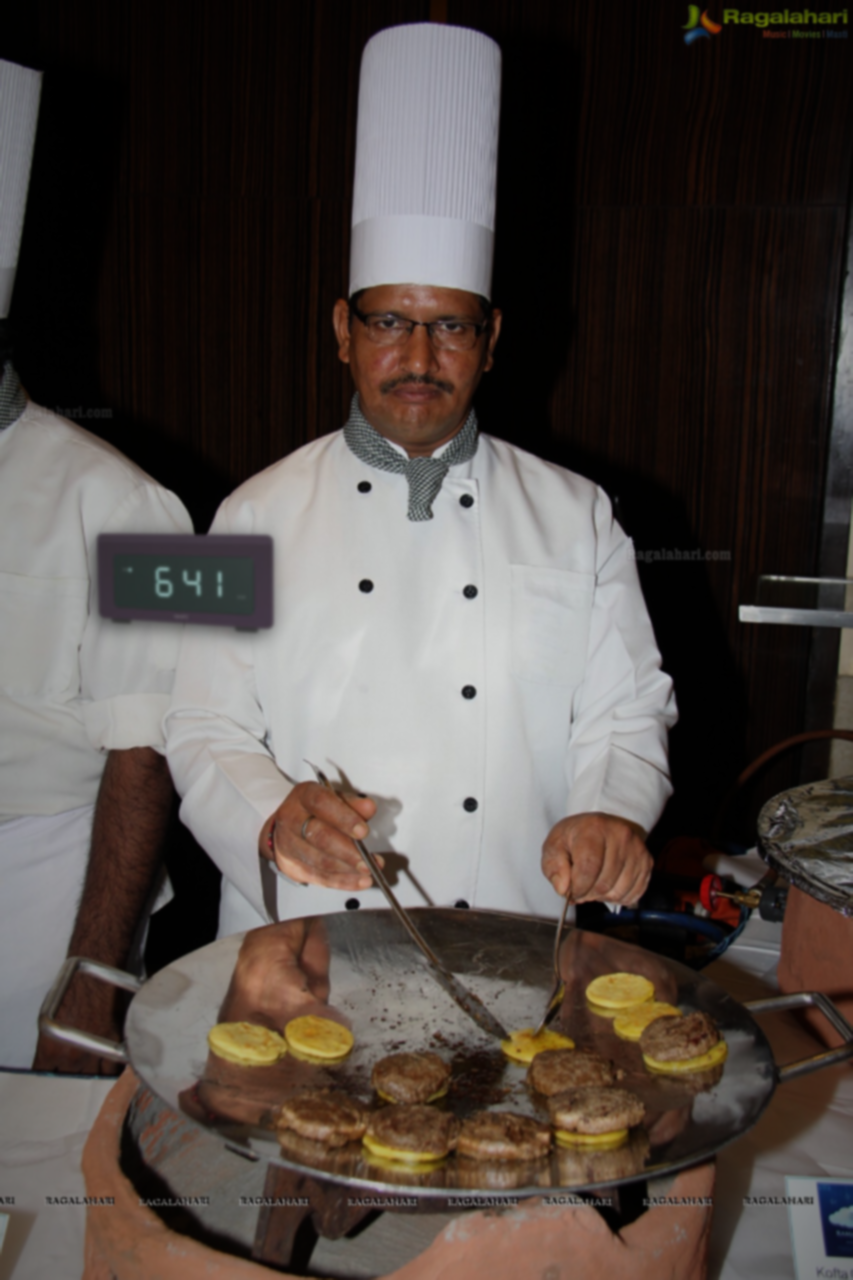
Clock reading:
6 h 41 min
